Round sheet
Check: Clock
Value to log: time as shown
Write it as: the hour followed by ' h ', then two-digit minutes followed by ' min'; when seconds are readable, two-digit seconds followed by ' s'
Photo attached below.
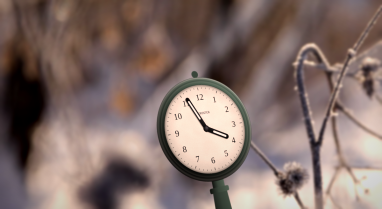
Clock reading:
3 h 56 min
